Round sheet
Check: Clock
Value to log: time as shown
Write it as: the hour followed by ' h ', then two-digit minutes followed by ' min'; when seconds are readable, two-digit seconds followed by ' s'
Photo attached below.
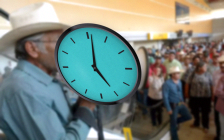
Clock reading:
5 h 01 min
